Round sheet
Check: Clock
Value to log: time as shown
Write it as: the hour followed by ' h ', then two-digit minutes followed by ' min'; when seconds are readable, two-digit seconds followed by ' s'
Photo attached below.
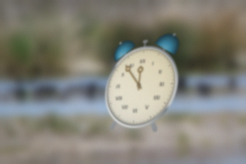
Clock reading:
11 h 53 min
